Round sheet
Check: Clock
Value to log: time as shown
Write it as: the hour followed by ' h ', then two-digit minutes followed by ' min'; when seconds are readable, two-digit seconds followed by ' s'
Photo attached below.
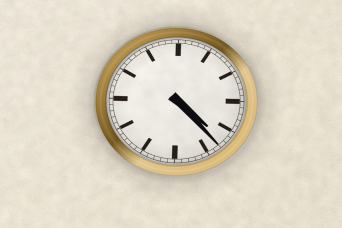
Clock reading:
4 h 23 min
